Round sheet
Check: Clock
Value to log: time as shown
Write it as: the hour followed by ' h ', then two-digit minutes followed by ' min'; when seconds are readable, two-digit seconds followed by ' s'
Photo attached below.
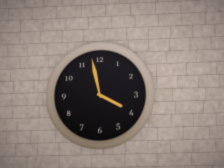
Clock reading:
3 h 58 min
